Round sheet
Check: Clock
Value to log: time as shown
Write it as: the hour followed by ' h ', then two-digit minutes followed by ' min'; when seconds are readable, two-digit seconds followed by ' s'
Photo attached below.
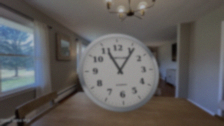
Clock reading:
11 h 06 min
